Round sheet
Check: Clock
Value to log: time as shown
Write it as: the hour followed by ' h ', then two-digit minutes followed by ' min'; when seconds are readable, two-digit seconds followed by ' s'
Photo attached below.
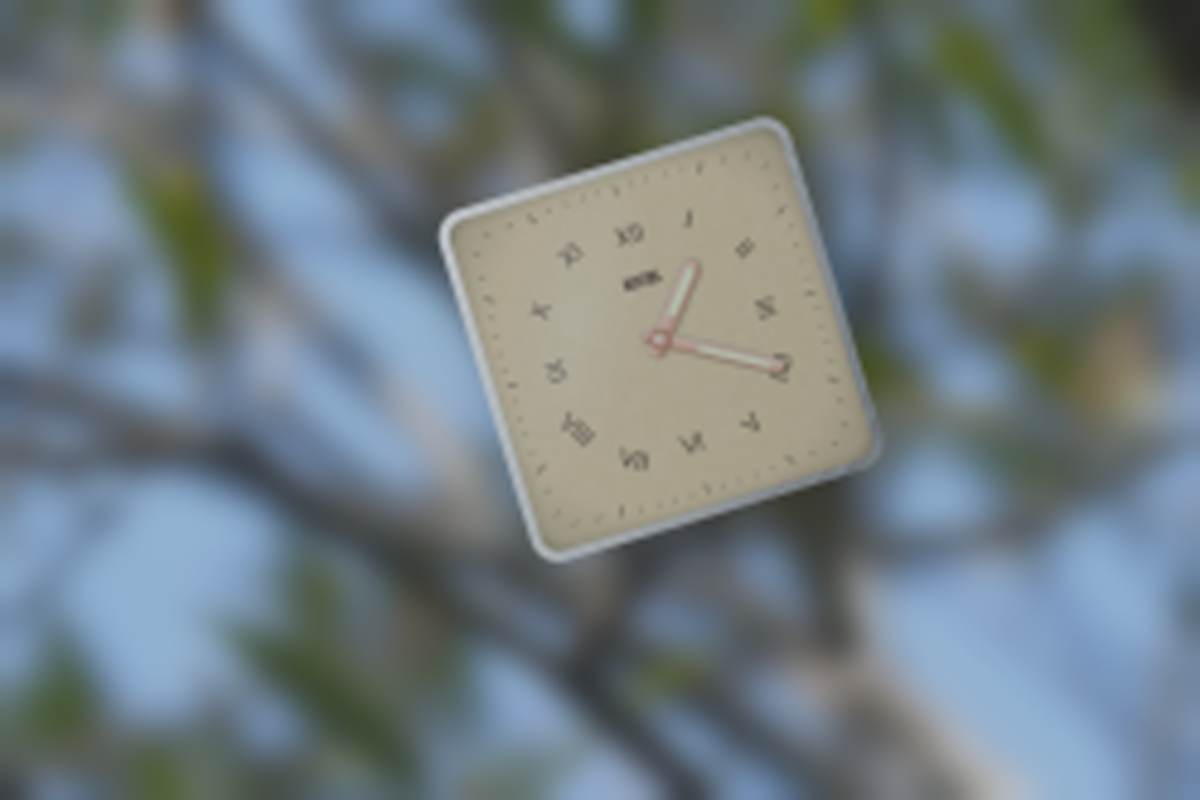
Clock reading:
1 h 20 min
